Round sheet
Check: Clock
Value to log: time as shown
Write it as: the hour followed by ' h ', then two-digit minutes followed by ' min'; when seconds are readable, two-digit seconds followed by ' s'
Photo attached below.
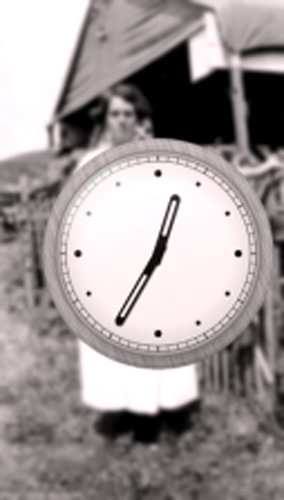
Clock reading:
12 h 35 min
